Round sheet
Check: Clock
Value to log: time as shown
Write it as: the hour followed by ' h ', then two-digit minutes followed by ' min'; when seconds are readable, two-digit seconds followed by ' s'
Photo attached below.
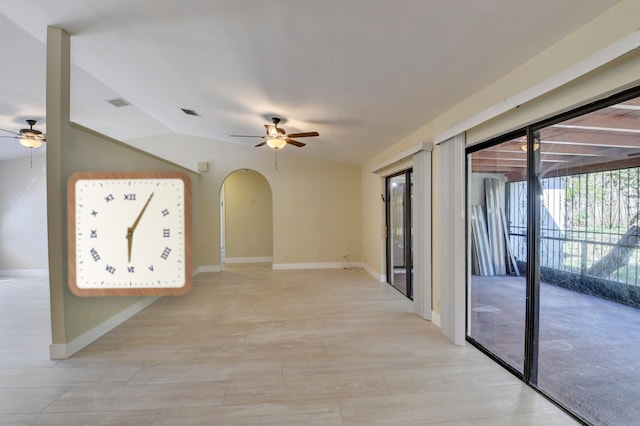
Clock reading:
6 h 05 min
